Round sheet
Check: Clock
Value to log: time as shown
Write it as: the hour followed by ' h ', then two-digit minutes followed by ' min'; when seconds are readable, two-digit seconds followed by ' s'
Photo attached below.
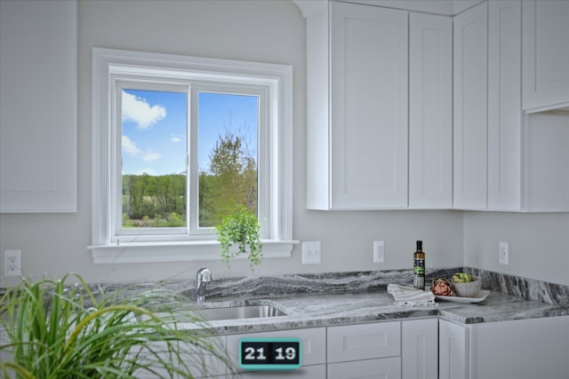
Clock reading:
21 h 19 min
